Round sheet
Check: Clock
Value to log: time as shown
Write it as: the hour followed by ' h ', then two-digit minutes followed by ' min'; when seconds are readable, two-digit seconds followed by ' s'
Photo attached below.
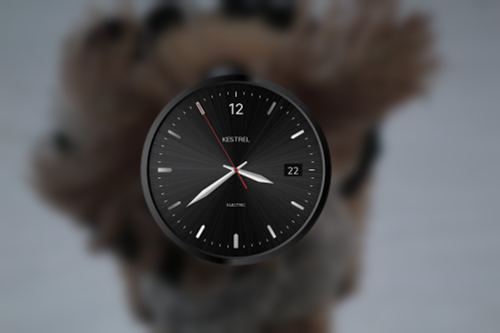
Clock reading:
3 h 38 min 55 s
